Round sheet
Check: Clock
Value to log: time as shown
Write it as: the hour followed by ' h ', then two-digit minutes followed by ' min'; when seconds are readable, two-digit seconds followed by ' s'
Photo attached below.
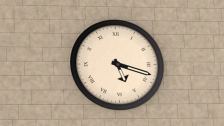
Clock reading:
5 h 18 min
